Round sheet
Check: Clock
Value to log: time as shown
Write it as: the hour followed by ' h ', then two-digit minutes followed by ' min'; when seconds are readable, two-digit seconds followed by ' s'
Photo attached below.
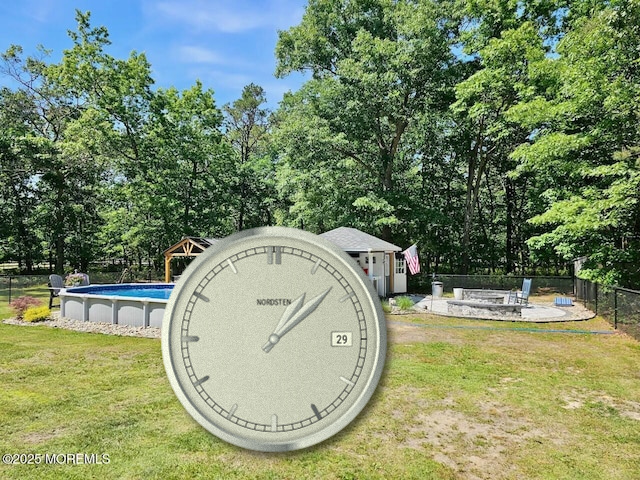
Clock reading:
1 h 08 min
